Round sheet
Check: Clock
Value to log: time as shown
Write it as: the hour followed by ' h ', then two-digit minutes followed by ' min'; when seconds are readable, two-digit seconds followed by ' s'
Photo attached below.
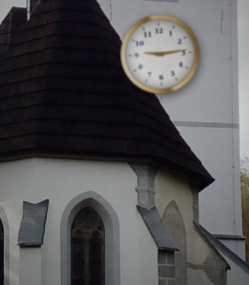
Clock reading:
9 h 14 min
